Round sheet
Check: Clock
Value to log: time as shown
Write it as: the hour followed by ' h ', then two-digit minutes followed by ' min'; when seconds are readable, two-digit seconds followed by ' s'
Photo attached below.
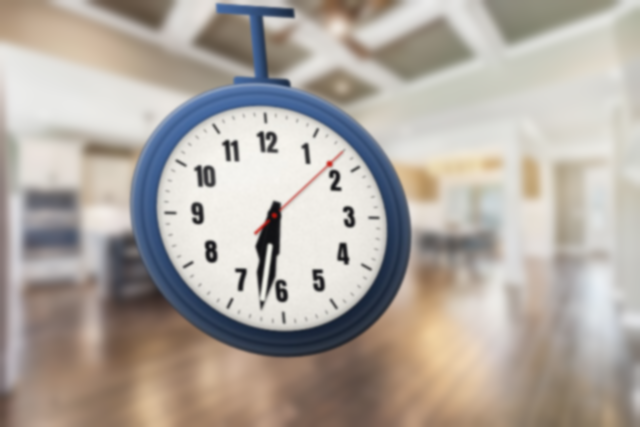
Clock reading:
6 h 32 min 08 s
